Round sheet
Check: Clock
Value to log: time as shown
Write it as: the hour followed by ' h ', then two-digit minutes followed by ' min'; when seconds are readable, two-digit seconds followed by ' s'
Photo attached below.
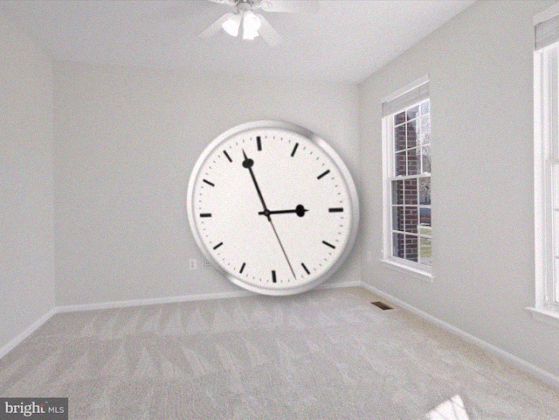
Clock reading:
2 h 57 min 27 s
